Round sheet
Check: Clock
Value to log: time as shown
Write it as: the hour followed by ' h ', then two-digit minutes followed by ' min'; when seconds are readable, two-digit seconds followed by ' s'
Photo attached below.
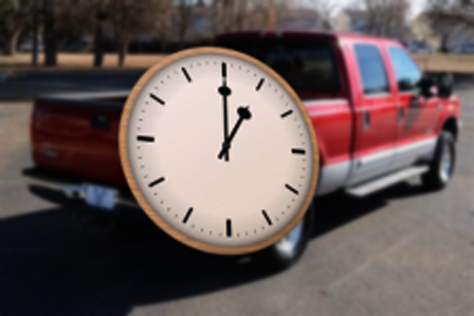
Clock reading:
1 h 00 min
